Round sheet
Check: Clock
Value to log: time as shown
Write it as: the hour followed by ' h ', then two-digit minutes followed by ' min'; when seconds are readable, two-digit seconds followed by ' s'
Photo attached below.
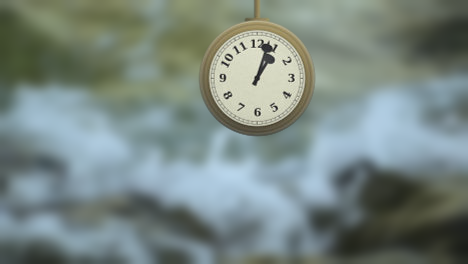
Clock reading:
1 h 03 min
